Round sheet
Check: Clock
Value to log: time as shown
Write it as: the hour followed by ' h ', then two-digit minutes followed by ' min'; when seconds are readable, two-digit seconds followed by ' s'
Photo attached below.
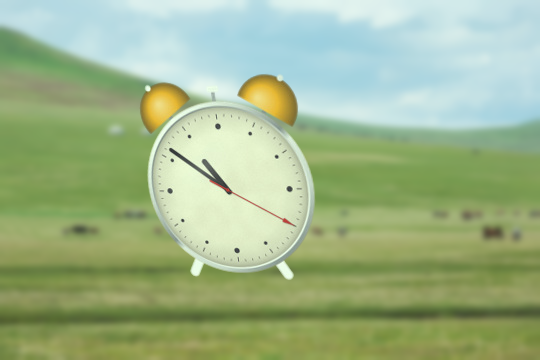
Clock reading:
10 h 51 min 20 s
